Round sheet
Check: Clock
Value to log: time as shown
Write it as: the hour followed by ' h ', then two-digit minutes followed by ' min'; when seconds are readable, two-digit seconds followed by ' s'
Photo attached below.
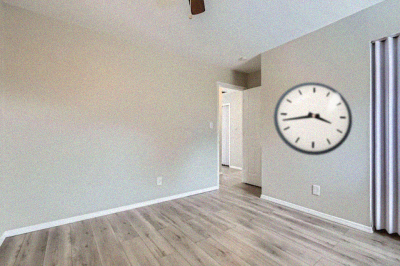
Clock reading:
3 h 43 min
